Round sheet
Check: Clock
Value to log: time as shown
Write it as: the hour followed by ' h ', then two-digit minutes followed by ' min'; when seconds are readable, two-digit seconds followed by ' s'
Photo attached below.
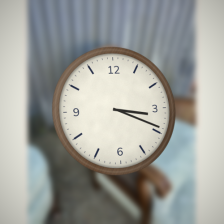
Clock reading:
3 h 19 min
